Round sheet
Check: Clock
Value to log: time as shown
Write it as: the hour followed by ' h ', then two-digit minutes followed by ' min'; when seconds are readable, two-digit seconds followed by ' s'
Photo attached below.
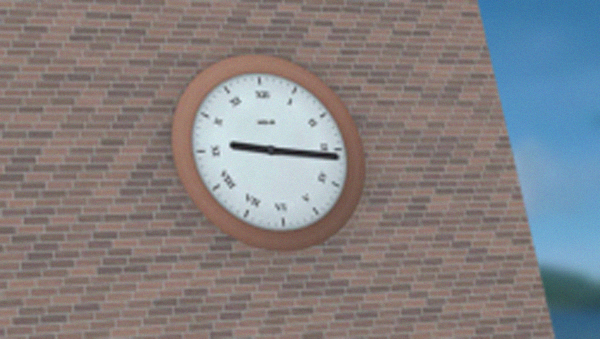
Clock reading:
9 h 16 min
